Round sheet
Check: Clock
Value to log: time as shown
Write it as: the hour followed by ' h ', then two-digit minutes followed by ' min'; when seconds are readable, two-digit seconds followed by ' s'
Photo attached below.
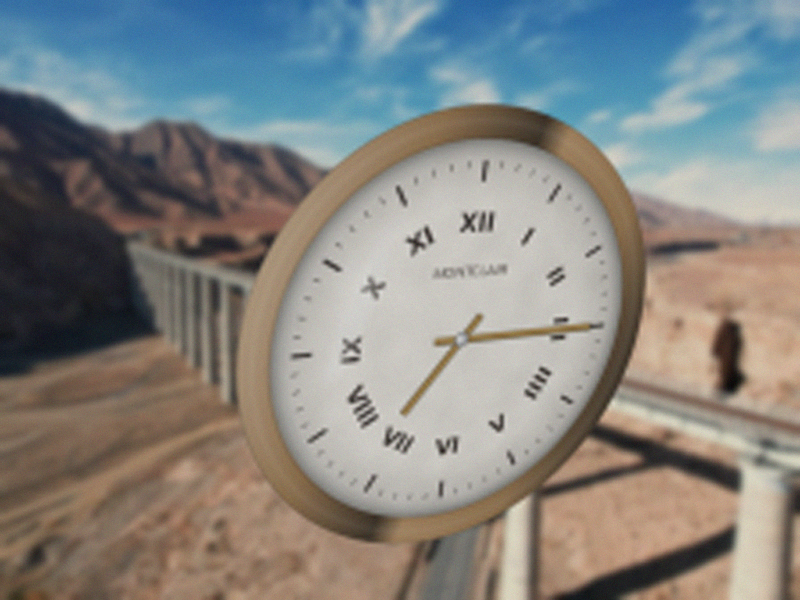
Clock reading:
7 h 15 min
